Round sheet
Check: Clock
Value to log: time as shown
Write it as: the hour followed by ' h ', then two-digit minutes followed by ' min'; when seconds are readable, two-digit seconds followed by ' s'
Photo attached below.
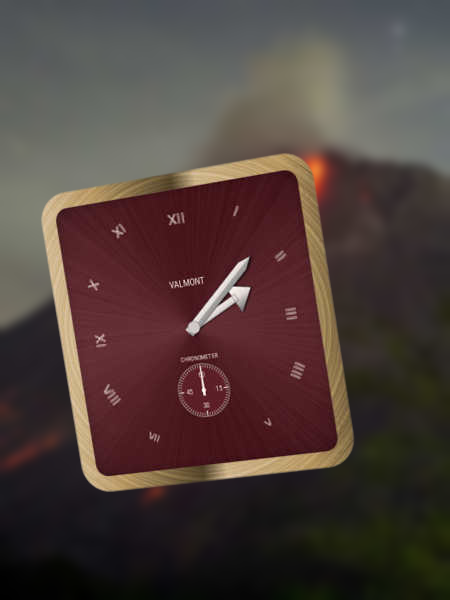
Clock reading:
2 h 08 min
